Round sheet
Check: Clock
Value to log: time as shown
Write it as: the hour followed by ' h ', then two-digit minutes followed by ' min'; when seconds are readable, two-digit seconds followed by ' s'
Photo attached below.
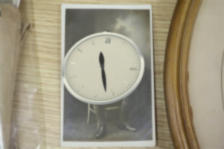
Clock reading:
11 h 27 min
